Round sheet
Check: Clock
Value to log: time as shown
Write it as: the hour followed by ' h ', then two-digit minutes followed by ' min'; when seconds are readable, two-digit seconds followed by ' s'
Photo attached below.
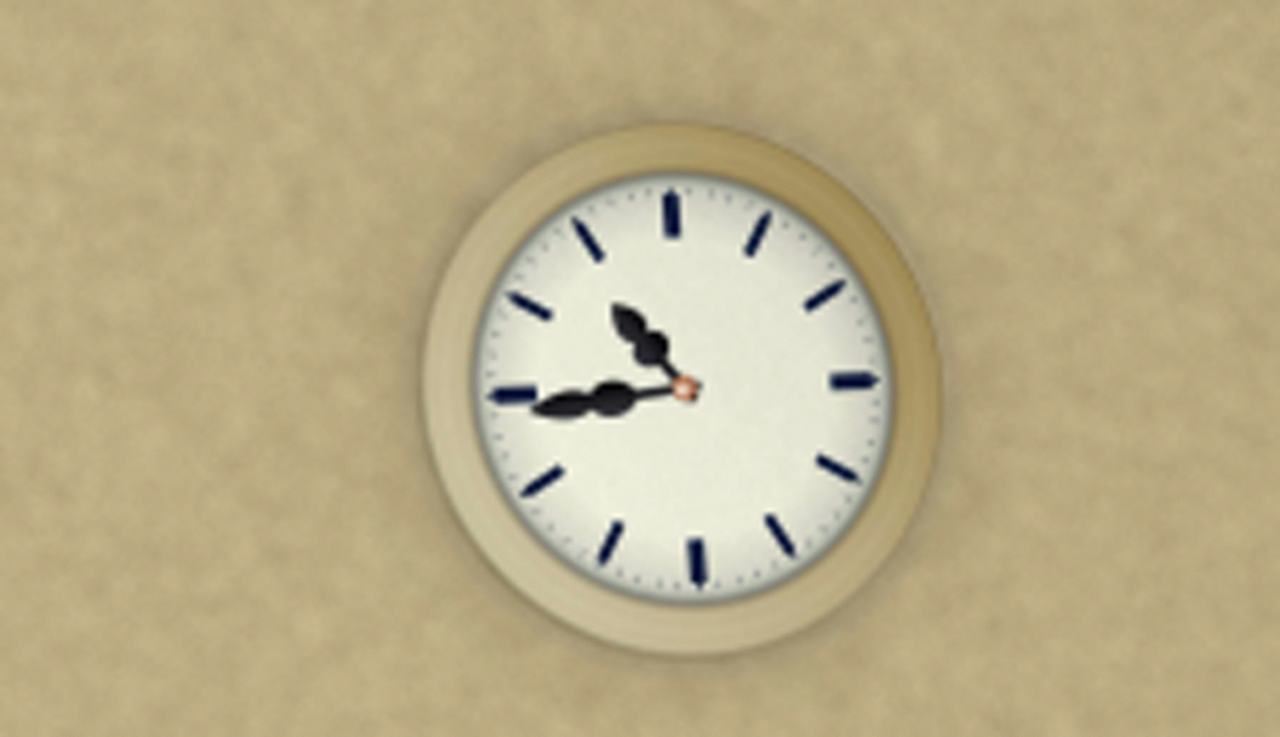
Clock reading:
10 h 44 min
